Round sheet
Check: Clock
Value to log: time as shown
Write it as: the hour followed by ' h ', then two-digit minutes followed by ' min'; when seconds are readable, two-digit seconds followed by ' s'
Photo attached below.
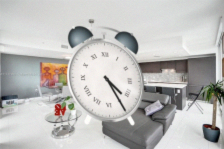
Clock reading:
4 h 25 min
